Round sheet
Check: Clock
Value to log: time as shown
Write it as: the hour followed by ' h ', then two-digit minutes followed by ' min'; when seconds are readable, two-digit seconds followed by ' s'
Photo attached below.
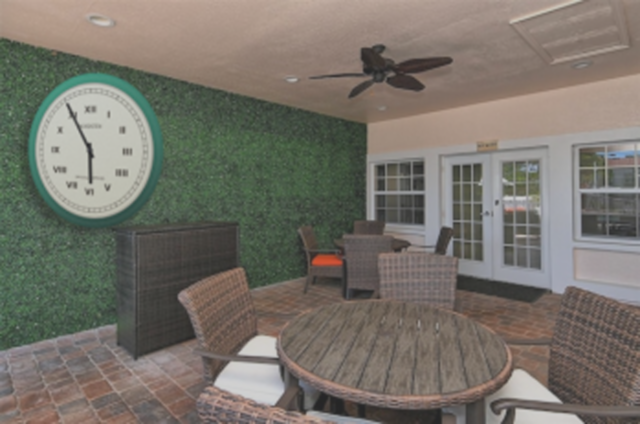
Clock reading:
5 h 55 min
